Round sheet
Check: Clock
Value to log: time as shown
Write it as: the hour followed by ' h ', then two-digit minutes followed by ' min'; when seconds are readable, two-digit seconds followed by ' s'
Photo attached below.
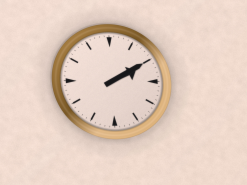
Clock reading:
2 h 10 min
